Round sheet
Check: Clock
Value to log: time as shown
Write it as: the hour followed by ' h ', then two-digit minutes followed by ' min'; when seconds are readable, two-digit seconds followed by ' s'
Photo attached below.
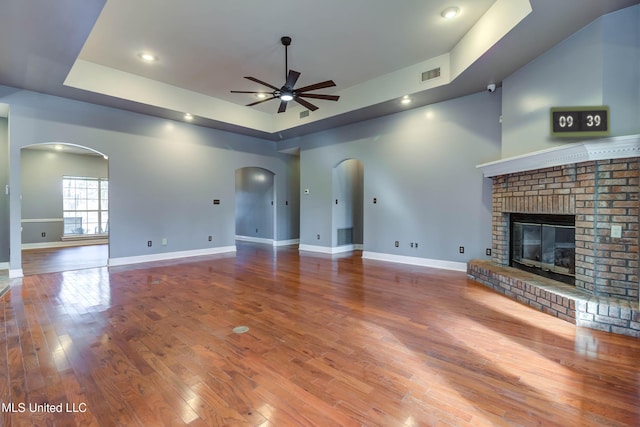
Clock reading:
9 h 39 min
